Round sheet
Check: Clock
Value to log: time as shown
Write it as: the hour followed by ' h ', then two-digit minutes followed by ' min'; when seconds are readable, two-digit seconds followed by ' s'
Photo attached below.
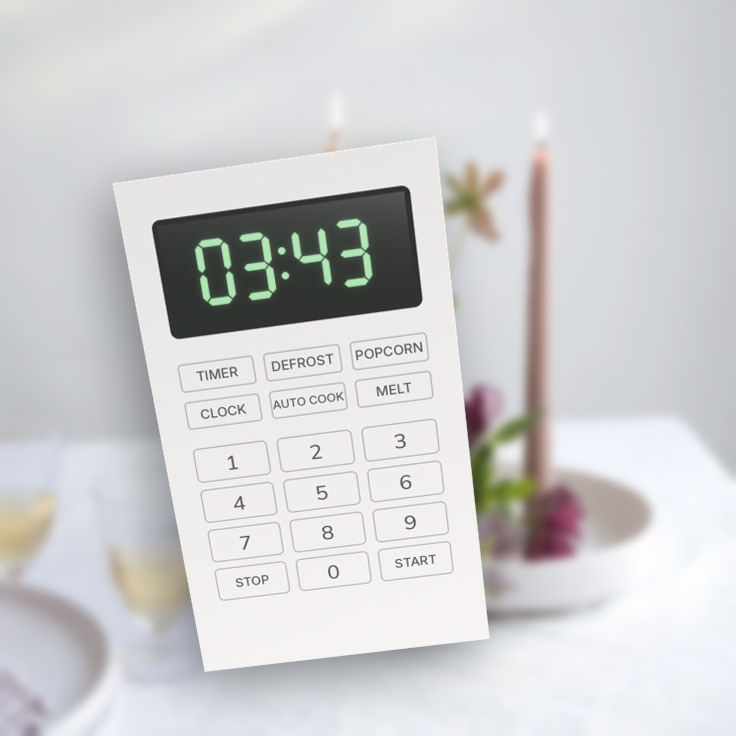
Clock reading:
3 h 43 min
